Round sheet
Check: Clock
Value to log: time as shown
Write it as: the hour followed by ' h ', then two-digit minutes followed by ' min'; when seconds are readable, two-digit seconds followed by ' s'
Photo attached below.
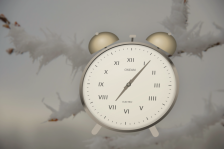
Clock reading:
7 h 06 min
